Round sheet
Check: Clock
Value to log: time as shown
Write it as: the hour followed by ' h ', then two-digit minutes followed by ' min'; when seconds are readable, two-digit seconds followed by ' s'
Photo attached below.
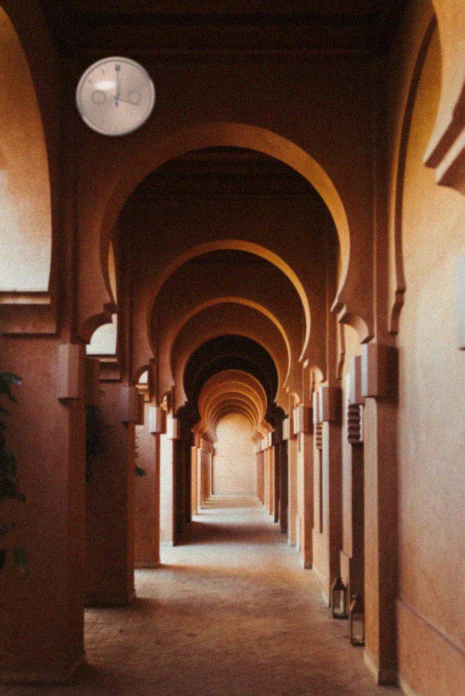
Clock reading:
12 h 18 min
